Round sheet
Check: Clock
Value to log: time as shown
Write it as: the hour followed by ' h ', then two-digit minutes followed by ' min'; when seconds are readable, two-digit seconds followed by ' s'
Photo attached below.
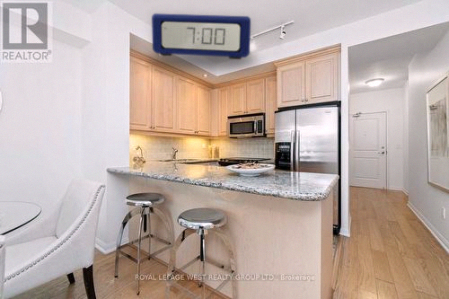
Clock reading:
7 h 00 min
